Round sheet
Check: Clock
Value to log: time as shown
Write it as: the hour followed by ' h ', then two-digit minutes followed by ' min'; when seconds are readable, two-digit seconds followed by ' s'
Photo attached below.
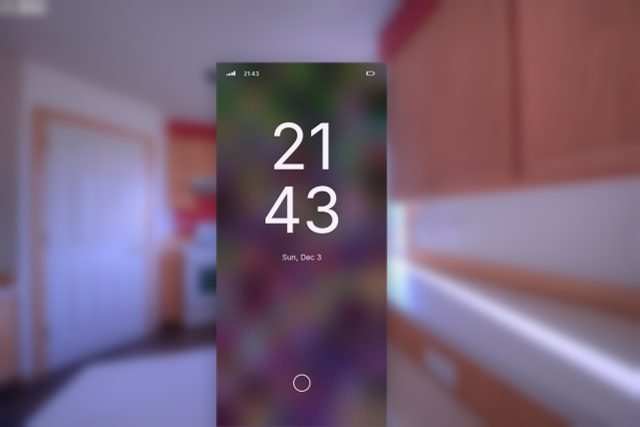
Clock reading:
21 h 43 min
